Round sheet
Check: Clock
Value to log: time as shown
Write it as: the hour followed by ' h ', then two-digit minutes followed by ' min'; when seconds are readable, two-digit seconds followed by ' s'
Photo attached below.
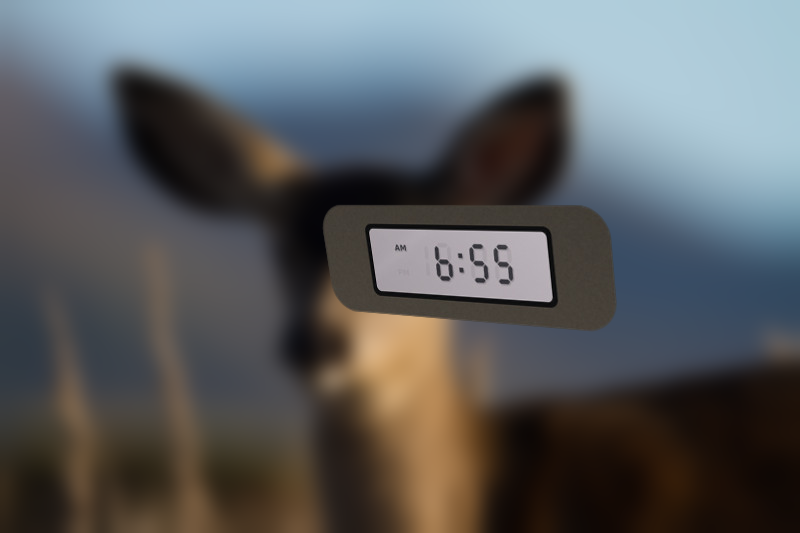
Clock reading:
6 h 55 min
